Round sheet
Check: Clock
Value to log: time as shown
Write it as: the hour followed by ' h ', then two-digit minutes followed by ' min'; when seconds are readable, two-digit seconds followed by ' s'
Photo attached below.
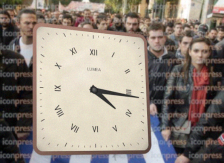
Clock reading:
4 h 16 min
